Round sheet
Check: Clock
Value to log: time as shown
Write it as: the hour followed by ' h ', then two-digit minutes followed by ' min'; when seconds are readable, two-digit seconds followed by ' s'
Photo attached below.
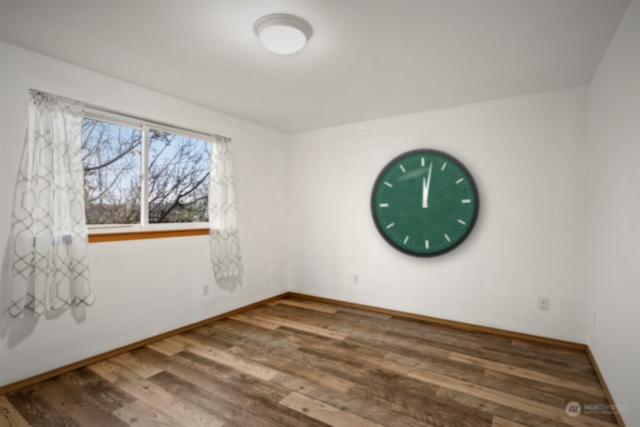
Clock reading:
12 h 02 min
